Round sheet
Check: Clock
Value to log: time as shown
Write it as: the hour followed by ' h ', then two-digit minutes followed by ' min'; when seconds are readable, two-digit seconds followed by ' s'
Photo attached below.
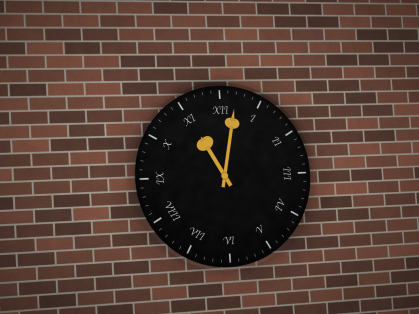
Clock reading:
11 h 02 min
